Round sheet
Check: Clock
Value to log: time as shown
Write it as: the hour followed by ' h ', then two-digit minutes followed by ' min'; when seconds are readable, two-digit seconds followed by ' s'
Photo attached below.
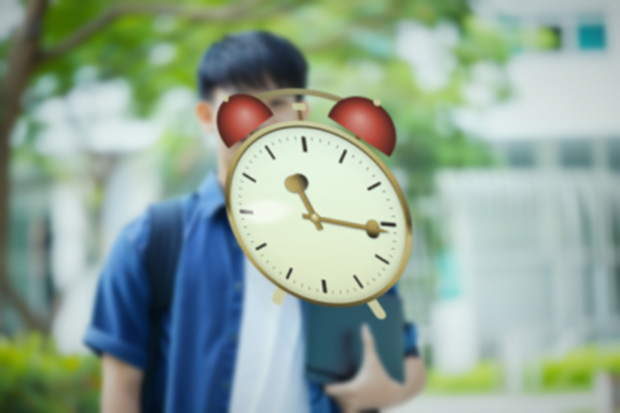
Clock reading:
11 h 16 min
